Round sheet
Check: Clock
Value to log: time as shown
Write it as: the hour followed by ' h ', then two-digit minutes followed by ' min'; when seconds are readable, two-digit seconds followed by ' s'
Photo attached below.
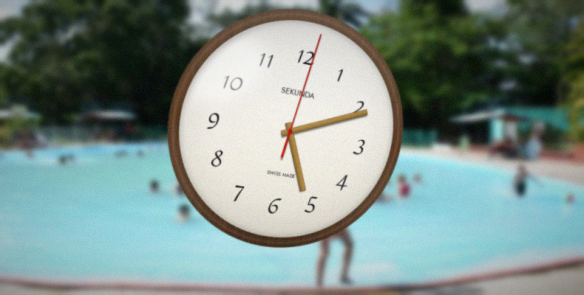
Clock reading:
5 h 11 min 01 s
